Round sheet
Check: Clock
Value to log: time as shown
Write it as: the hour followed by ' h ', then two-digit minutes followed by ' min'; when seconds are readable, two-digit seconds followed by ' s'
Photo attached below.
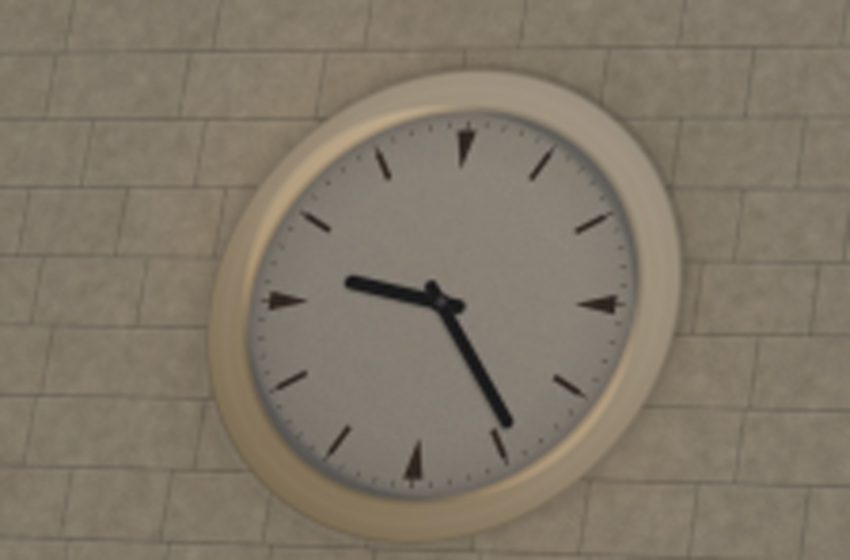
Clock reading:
9 h 24 min
